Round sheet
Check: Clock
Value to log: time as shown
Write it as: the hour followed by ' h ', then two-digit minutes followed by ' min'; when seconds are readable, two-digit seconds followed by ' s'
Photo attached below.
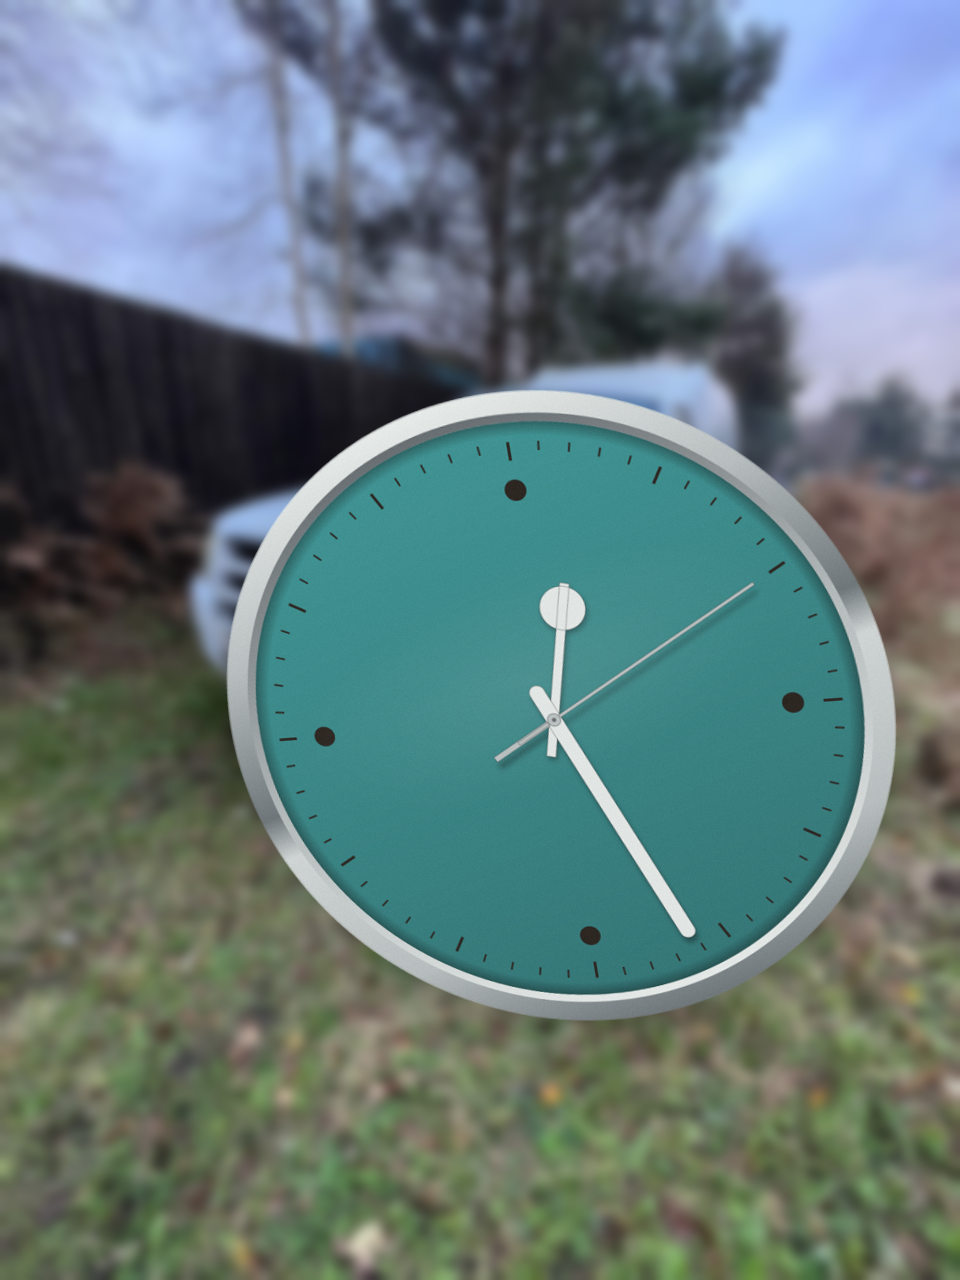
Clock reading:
12 h 26 min 10 s
